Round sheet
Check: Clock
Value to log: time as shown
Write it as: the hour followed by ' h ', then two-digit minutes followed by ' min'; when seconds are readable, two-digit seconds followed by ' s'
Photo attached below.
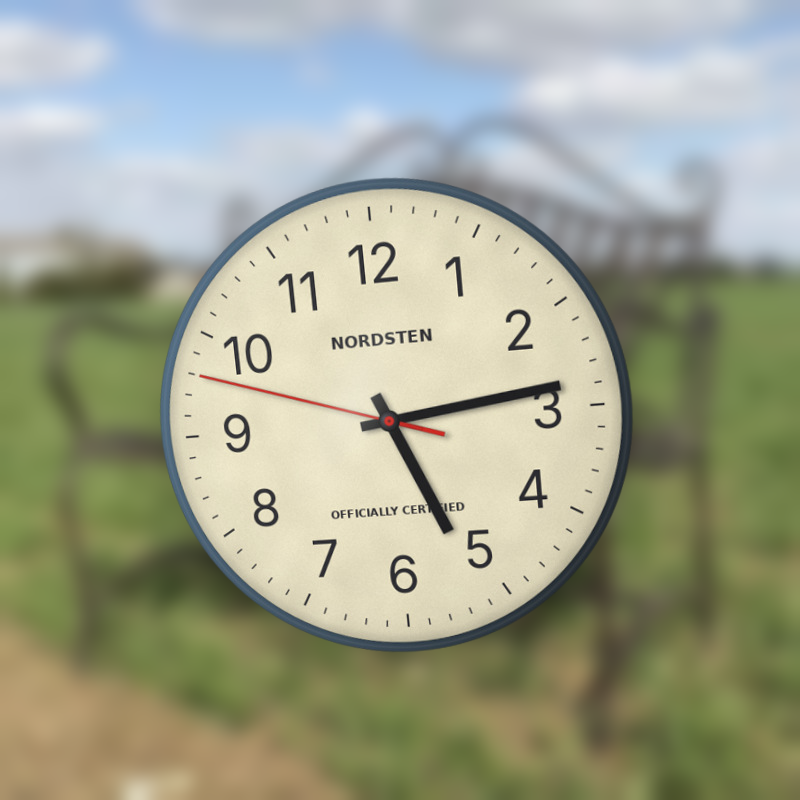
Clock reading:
5 h 13 min 48 s
